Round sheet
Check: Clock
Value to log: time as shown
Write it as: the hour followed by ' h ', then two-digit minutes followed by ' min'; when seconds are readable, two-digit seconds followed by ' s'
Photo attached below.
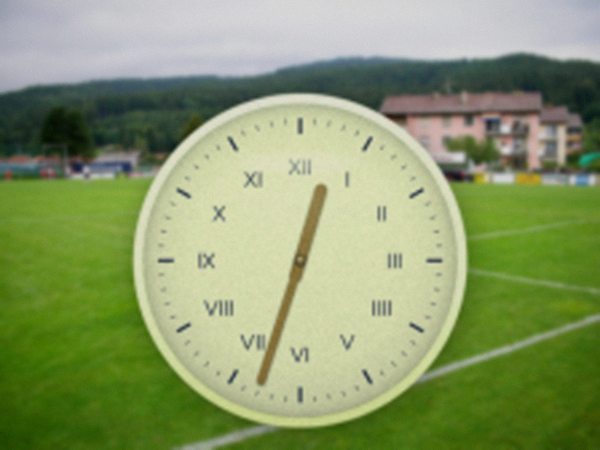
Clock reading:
12 h 33 min
